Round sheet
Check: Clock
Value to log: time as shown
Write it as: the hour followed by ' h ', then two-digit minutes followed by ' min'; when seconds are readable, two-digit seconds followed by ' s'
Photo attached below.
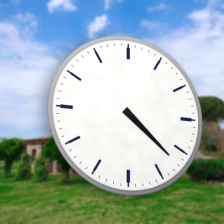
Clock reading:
4 h 22 min
